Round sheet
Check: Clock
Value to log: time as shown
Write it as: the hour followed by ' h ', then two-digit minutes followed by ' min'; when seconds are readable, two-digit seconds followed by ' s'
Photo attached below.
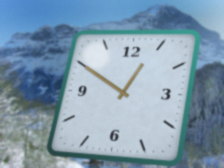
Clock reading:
12 h 50 min
